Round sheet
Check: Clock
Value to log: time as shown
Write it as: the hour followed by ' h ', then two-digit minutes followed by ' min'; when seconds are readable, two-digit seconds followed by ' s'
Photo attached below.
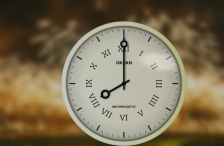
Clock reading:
8 h 00 min
